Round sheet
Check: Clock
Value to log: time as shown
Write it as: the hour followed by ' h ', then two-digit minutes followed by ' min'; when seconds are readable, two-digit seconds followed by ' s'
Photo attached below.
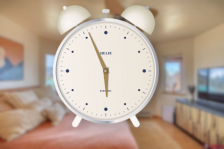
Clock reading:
5 h 56 min
